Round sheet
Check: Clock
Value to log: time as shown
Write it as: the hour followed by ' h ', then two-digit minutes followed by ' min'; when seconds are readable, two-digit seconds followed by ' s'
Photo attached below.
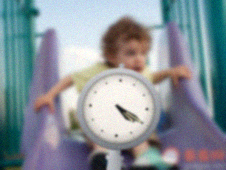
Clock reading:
4 h 20 min
